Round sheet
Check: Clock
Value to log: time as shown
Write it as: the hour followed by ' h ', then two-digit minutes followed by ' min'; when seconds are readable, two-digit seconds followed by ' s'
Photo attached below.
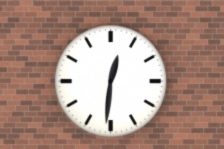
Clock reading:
12 h 31 min
